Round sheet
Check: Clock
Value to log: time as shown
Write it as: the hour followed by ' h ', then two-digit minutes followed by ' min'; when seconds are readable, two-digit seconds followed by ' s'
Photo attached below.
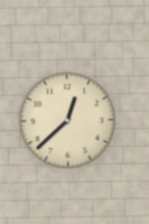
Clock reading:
12 h 38 min
